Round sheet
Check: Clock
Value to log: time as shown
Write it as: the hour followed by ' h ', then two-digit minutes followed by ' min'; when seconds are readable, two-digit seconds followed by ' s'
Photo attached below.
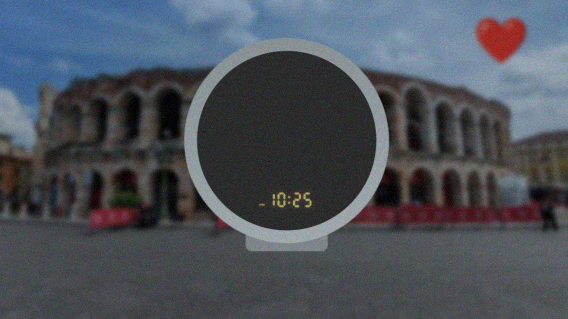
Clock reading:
10 h 25 min
